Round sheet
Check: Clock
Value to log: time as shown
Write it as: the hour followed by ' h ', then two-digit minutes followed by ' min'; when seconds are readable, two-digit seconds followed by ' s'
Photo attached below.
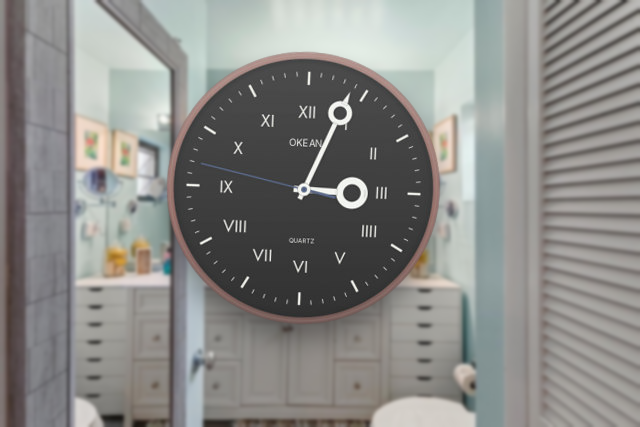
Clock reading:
3 h 03 min 47 s
